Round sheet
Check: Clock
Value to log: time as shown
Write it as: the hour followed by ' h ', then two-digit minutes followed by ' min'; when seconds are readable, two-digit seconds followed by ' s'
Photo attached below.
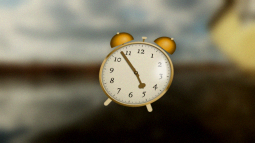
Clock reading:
4 h 53 min
